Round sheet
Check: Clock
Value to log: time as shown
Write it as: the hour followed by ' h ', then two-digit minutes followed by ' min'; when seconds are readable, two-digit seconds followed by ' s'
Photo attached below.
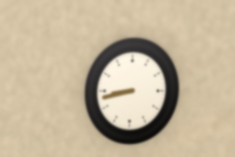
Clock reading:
8 h 43 min
